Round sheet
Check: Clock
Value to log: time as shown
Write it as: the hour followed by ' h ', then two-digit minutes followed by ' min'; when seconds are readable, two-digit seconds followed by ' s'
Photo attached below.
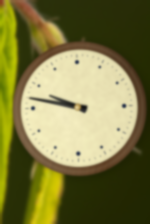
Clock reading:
9 h 47 min
